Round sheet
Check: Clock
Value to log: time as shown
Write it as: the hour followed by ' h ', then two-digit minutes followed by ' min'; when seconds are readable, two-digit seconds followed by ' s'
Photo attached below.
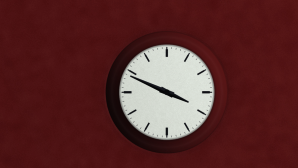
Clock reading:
3 h 49 min
